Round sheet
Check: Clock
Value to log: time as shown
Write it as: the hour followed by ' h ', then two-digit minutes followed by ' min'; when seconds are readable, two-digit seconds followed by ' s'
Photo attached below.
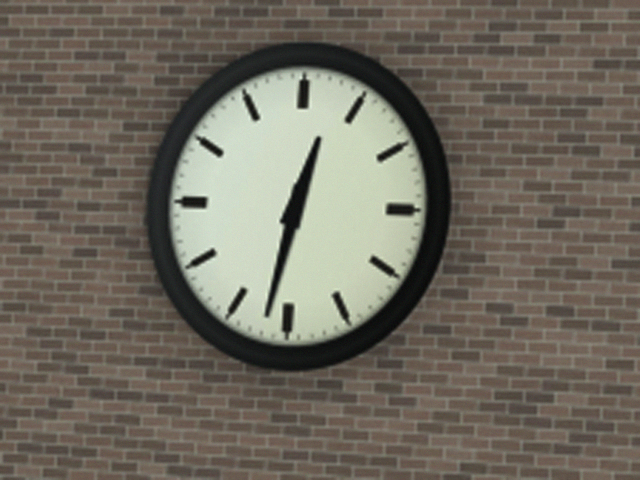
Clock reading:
12 h 32 min
